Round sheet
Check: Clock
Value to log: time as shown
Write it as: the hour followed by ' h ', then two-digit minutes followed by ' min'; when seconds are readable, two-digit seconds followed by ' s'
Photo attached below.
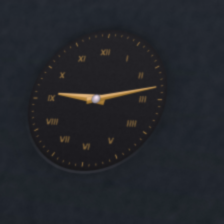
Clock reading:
9 h 13 min
